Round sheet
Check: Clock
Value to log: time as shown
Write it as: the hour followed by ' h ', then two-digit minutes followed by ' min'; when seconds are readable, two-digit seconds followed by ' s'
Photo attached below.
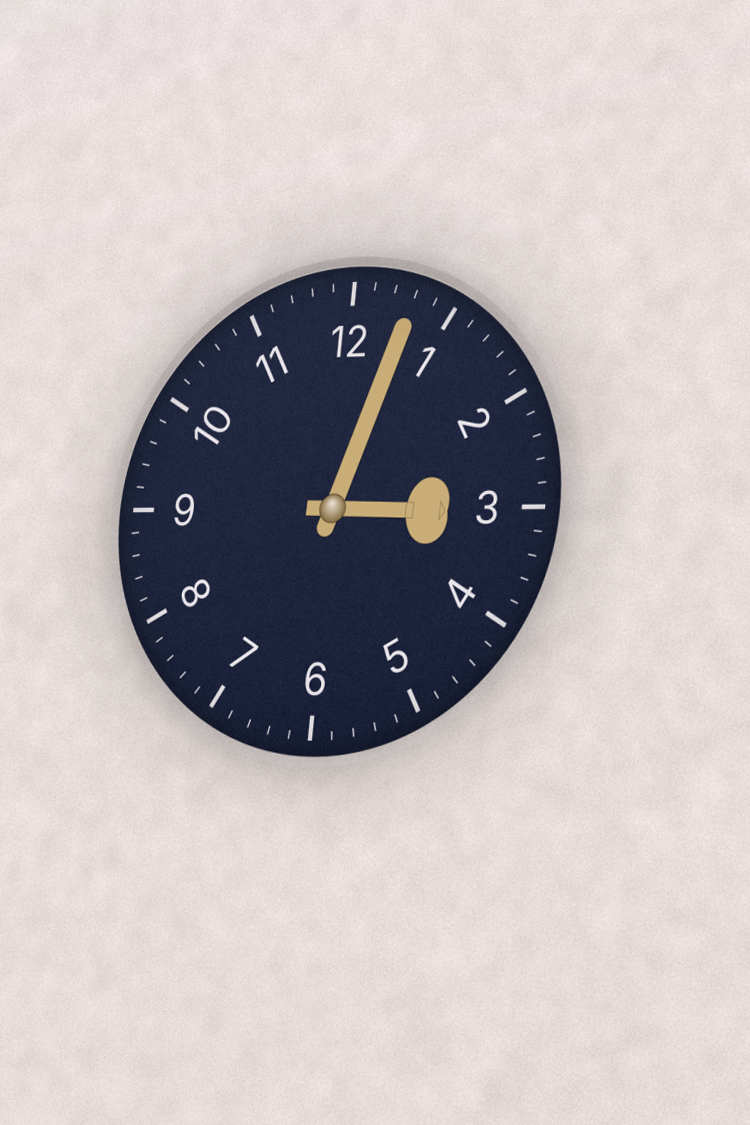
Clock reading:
3 h 03 min
